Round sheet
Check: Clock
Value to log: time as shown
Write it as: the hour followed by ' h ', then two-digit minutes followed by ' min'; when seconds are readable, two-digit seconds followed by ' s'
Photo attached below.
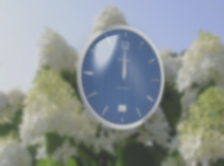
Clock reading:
12 h 00 min
